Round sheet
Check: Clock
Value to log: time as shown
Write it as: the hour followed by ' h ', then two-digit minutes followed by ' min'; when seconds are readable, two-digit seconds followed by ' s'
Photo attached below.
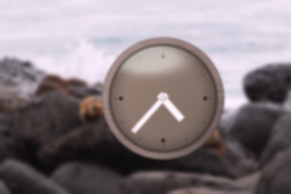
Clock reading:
4 h 37 min
